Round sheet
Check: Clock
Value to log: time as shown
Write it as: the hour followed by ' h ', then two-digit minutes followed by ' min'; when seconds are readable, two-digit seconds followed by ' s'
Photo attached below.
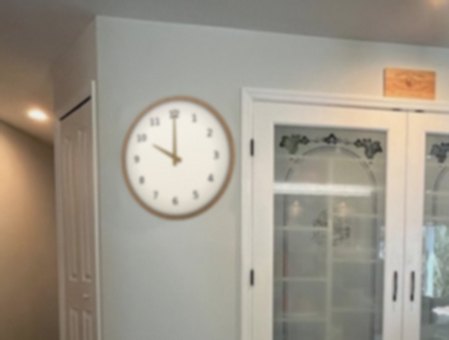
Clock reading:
10 h 00 min
